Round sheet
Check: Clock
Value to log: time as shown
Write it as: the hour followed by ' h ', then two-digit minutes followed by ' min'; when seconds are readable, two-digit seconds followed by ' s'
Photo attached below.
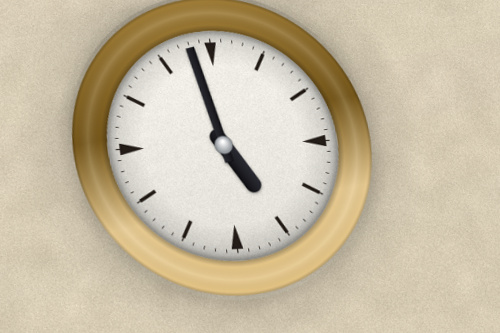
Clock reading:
4 h 58 min
